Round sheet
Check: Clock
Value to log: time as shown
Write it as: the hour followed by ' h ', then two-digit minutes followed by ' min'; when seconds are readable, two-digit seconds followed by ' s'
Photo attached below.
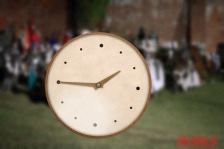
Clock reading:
1 h 45 min
